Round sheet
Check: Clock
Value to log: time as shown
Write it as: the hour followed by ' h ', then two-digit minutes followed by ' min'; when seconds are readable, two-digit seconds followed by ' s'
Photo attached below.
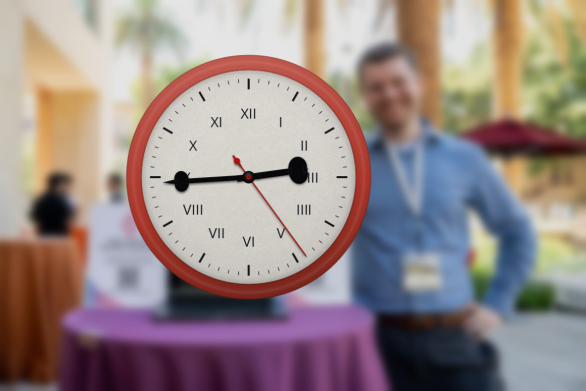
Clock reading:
2 h 44 min 24 s
